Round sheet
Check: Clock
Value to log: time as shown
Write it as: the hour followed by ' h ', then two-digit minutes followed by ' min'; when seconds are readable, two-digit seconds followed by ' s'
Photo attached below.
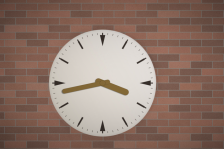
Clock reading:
3 h 43 min
